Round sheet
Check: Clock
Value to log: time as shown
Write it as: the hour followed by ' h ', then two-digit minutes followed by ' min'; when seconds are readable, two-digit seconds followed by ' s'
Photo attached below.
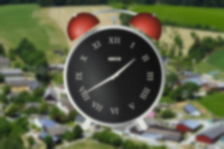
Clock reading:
1 h 40 min
